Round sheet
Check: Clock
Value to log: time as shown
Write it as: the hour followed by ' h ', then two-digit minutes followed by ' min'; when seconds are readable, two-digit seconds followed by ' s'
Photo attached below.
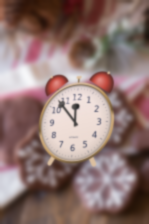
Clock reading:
11 h 53 min
